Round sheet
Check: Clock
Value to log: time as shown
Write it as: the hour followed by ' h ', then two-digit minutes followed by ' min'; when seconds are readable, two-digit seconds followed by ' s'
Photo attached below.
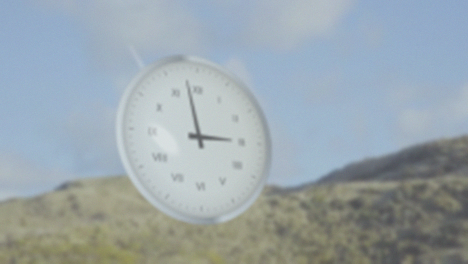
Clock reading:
2 h 58 min
